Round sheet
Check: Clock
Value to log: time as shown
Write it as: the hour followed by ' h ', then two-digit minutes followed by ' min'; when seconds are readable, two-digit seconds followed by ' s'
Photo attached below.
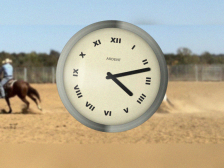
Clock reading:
4 h 12 min
